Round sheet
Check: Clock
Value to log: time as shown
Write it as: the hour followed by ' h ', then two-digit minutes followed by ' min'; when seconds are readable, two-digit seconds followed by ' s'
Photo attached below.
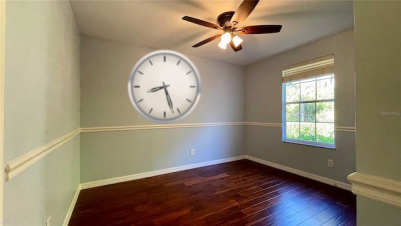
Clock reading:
8 h 27 min
